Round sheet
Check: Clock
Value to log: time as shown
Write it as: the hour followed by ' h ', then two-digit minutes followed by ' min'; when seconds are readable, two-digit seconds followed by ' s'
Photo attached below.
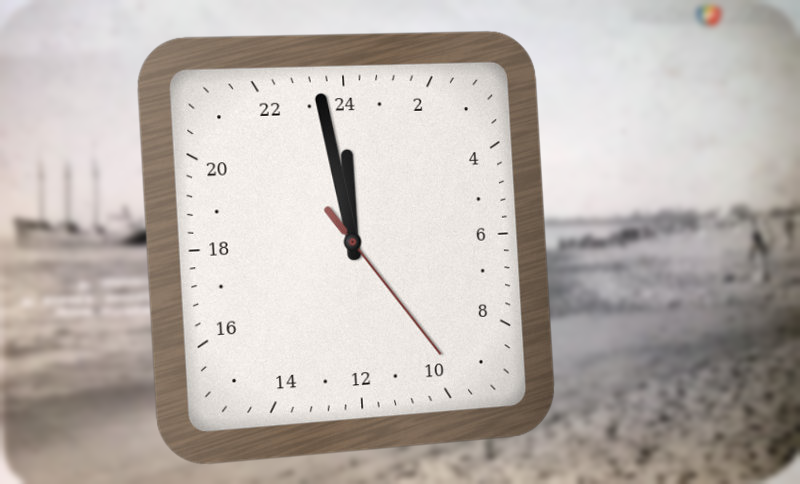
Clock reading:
23 h 58 min 24 s
